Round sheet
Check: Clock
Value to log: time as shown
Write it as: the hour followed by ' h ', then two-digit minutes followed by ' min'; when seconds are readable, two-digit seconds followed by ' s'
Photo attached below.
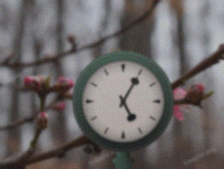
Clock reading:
5 h 05 min
